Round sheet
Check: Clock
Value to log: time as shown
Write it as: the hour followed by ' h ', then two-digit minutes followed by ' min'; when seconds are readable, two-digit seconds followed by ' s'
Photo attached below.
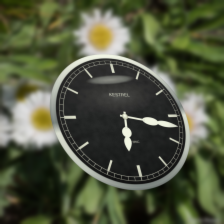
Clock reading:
6 h 17 min
